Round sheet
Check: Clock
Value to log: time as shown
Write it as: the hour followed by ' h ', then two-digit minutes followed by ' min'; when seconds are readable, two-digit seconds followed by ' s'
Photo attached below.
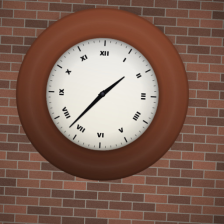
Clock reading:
1 h 37 min
